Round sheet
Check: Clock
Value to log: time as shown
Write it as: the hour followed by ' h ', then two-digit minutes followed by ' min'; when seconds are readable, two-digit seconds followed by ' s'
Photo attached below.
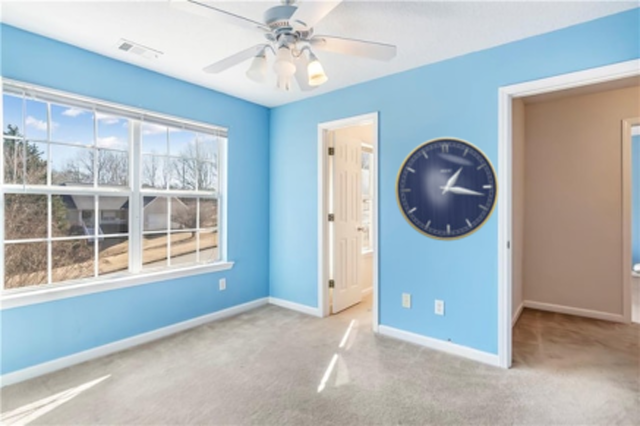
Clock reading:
1 h 17 min
